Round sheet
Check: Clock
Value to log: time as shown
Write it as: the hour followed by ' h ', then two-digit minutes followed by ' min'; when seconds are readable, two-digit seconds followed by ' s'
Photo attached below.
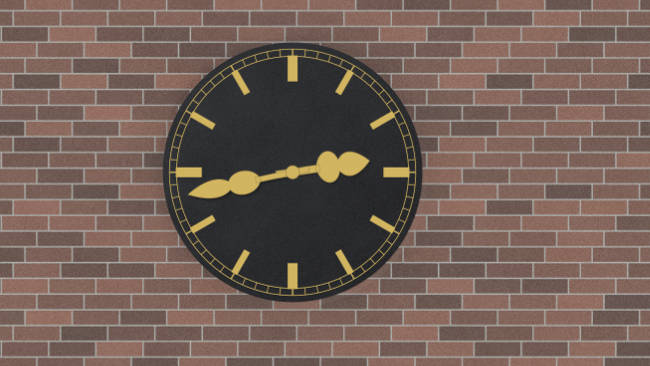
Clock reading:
2 h 43 min
